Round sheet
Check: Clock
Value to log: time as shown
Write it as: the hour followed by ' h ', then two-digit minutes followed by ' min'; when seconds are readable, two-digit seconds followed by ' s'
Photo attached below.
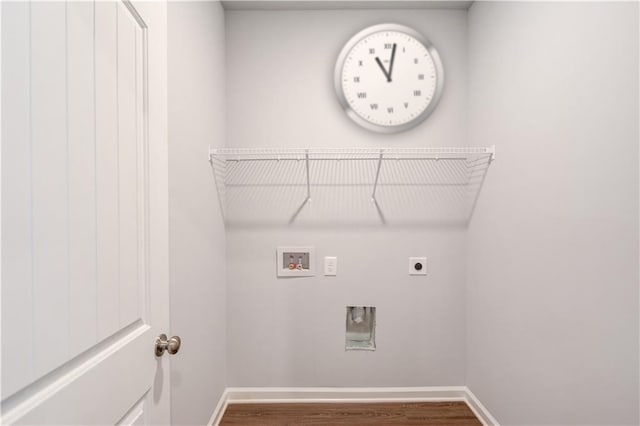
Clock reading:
11 h 02 min
